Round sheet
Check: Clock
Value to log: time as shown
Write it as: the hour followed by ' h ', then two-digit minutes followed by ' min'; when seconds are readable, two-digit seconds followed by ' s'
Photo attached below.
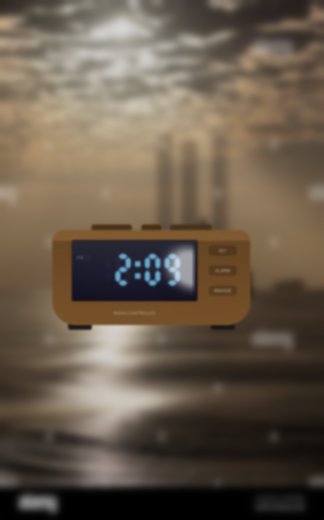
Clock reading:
2 h 09 min
